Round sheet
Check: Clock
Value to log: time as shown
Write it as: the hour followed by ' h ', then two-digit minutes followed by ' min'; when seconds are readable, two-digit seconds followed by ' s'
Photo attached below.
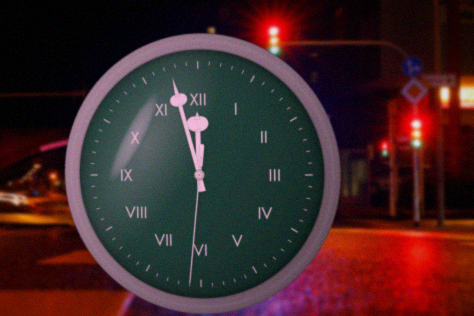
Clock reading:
11 h 57 min 31 s
